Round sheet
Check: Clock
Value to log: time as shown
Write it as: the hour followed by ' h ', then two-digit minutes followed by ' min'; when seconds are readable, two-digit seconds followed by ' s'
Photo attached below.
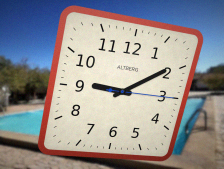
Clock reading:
9 h 09 min 15 s
